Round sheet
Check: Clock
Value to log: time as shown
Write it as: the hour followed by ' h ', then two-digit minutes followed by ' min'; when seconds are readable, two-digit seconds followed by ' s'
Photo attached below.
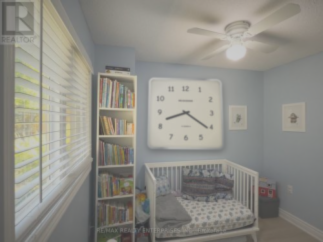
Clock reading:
8 h 21 min
